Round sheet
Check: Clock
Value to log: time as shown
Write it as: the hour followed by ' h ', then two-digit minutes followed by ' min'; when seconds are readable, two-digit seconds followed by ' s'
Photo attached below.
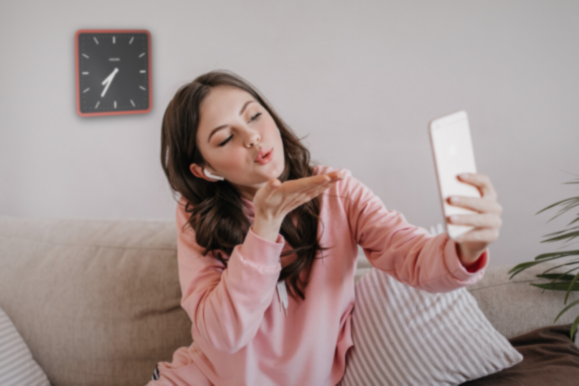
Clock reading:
7 h 35 min
